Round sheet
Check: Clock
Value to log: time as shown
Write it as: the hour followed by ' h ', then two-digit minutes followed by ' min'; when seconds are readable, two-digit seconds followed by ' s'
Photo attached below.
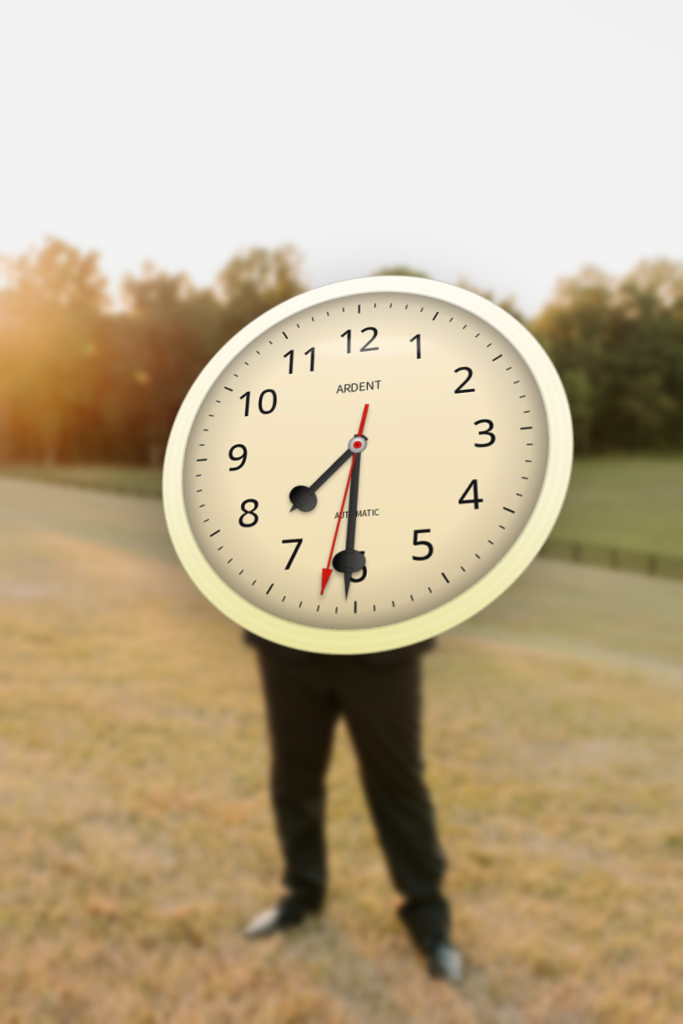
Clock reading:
7 h 30 min 32 s
